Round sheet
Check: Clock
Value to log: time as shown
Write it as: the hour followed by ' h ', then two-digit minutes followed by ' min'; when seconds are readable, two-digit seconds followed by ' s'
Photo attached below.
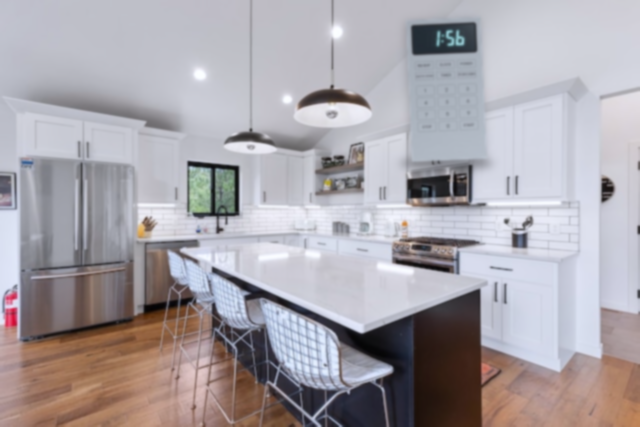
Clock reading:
1 h 56 min
